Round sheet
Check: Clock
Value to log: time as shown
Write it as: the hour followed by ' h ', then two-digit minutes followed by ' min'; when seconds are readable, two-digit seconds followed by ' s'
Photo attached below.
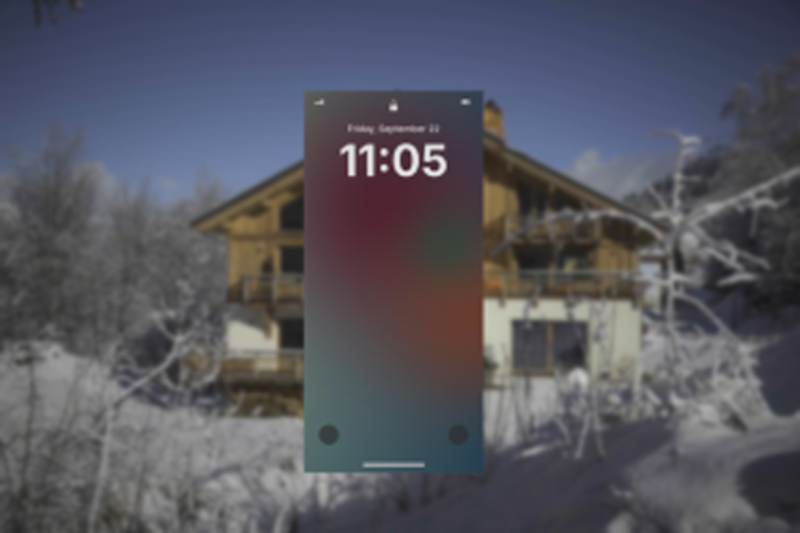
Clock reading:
11 h 05 min
